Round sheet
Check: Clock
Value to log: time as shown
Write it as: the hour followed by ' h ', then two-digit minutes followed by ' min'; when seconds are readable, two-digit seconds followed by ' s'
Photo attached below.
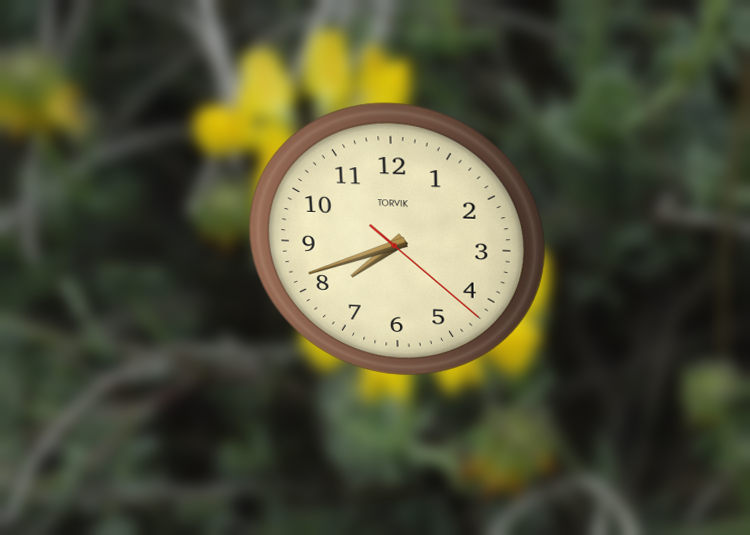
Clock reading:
7 h 41 min 22 s
